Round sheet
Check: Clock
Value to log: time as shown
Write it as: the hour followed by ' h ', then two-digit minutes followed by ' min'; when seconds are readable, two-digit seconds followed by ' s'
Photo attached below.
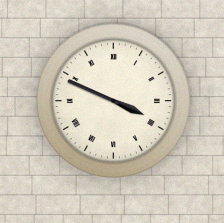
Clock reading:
3 h 49 min
